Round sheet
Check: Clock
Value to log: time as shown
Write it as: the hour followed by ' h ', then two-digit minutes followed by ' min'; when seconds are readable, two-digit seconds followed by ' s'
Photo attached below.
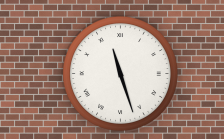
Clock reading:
11 h 27 min
